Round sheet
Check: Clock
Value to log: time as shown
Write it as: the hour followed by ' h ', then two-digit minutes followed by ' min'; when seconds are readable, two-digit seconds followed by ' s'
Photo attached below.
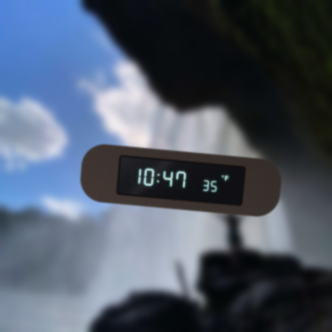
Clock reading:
10 h 47 min
